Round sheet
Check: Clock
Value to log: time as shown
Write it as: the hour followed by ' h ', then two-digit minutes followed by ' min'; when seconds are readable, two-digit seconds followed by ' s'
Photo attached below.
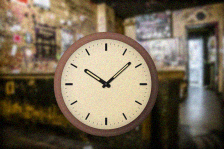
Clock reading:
10 h 08 min
